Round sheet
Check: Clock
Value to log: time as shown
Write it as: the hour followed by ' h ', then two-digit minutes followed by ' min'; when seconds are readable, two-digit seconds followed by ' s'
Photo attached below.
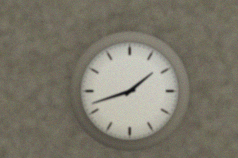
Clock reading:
1 h 42 min
